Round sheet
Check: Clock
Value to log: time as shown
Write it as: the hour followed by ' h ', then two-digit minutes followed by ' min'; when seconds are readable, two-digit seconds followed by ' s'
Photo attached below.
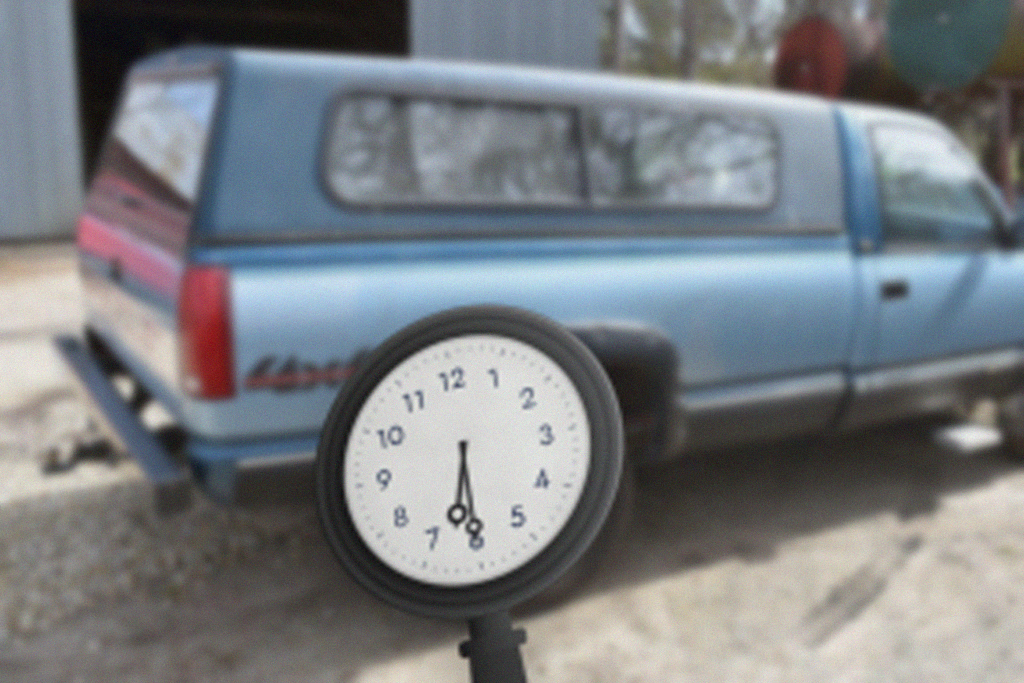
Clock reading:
6 h 30 min
